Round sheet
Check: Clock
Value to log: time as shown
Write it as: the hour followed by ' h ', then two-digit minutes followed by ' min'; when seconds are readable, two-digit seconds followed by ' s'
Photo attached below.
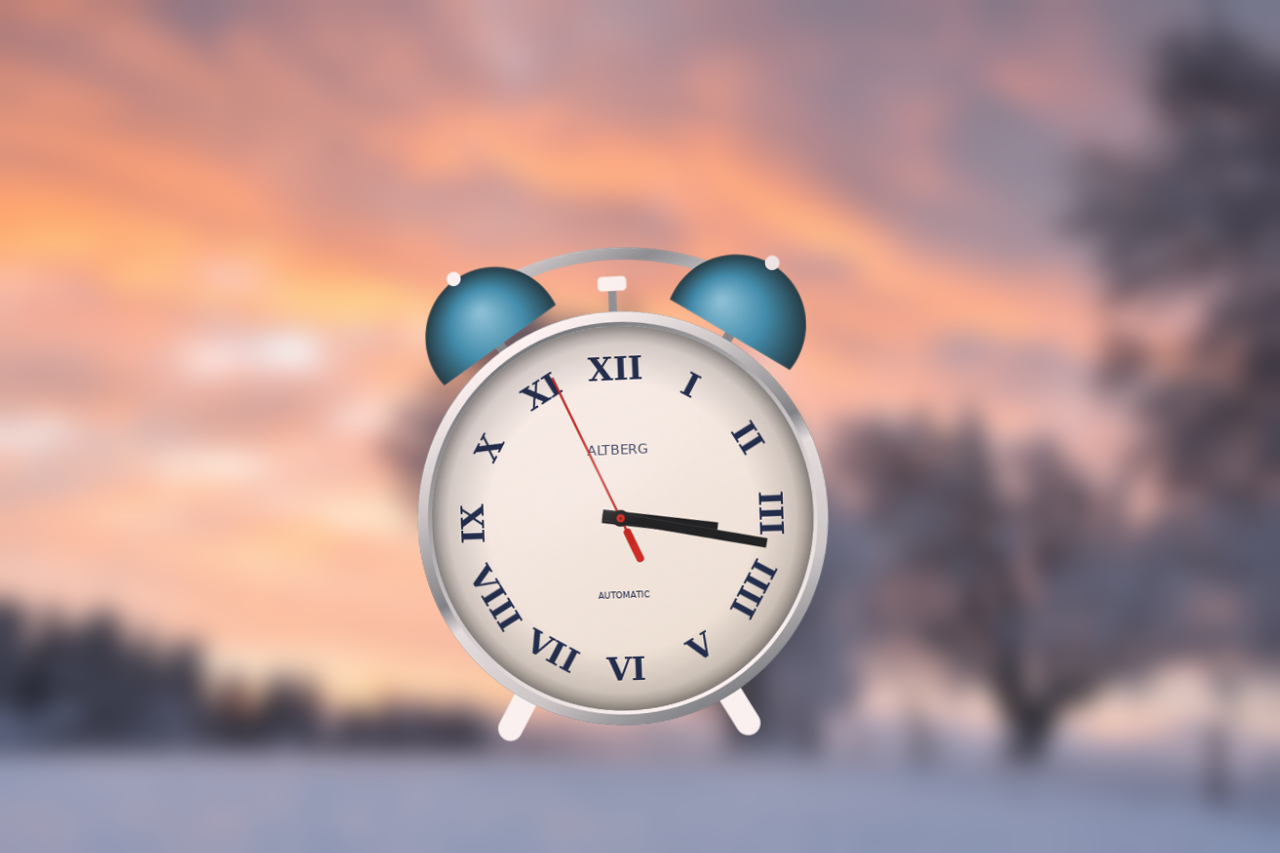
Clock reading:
3 h 16 min 56 s
